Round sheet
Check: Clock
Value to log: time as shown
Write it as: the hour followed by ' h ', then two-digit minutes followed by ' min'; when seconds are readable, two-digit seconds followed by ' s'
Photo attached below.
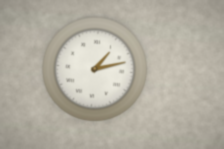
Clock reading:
1 h 12 min
